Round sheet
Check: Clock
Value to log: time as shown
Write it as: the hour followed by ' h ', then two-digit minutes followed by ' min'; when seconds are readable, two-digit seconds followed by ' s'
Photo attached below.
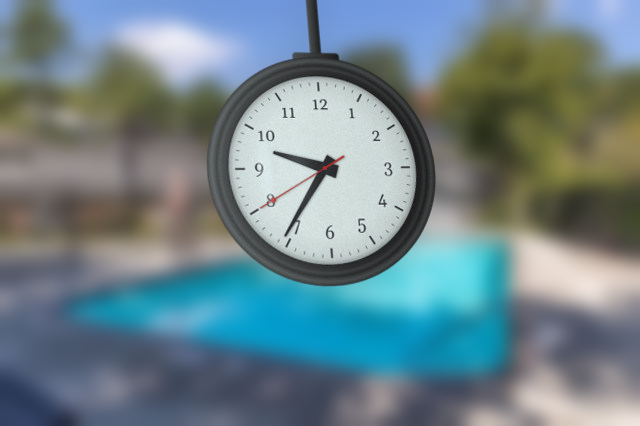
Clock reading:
9 h 35 min 40 s
